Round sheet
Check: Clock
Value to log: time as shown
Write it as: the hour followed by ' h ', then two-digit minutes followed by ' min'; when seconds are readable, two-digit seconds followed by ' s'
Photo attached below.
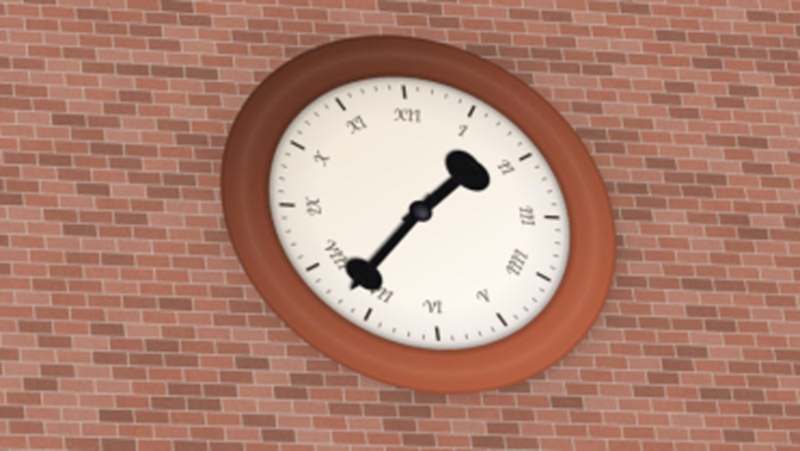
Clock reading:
1 h 37 min
